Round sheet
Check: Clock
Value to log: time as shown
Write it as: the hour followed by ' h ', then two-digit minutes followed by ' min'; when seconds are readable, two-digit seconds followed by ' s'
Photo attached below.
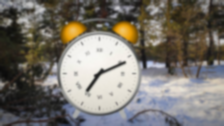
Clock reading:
7 h 11 min
